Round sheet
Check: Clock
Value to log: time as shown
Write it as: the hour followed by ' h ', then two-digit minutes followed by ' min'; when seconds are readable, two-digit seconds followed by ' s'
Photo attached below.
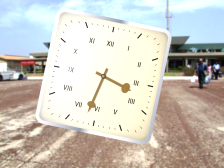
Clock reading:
3 h 32 min
